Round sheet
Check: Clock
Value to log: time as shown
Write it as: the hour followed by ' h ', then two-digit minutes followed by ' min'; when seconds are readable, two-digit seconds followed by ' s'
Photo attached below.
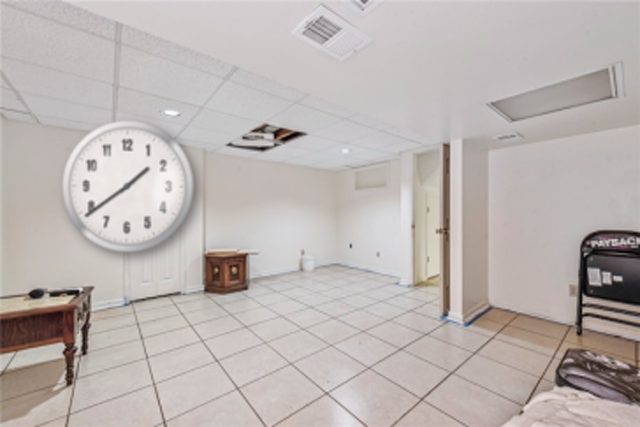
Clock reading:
1 h 39 min
